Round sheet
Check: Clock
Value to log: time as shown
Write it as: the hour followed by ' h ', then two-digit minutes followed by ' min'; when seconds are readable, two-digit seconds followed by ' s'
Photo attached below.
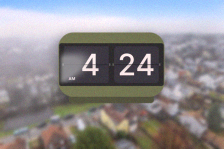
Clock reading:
4 h 24 min
